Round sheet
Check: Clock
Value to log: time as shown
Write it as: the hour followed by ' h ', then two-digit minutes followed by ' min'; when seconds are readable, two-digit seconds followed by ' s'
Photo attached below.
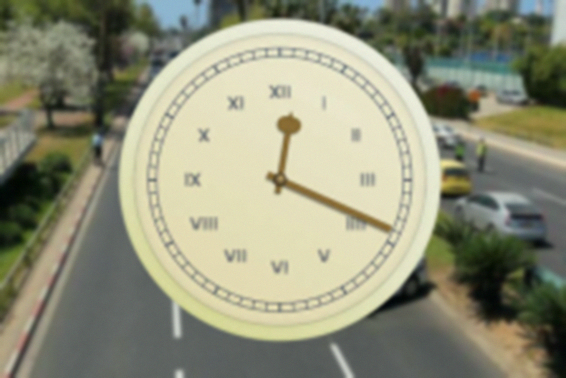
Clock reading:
12 h 19 min
